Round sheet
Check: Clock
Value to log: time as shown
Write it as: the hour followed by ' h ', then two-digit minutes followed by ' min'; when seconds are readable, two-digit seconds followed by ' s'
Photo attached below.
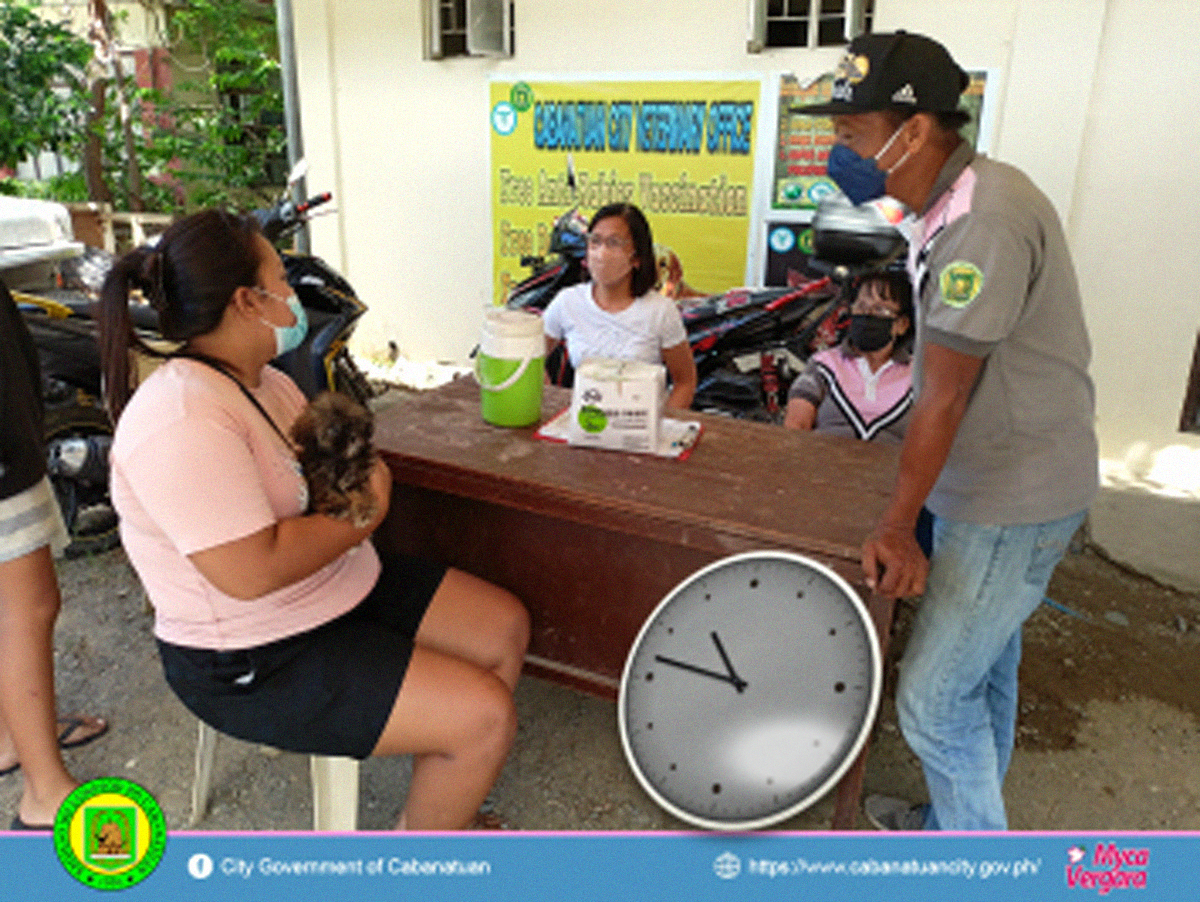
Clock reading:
10 h 47 min
